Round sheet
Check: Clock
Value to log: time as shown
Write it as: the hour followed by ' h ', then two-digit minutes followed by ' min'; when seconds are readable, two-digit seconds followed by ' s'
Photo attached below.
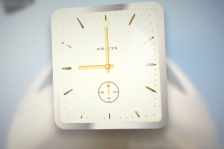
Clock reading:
9 h 00 min
